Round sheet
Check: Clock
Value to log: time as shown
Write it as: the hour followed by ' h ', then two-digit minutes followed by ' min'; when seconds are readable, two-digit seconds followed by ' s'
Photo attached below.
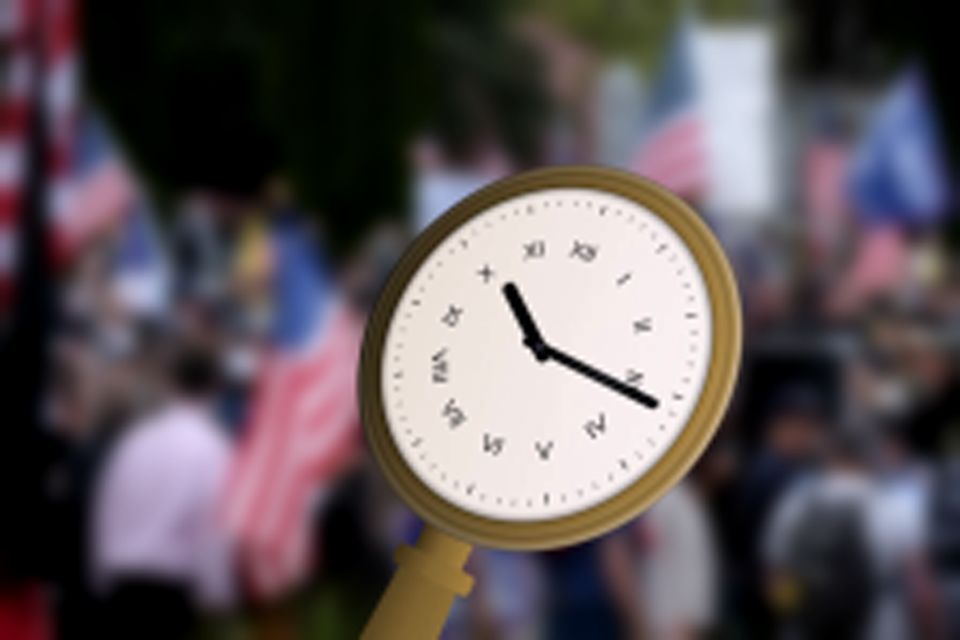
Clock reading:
10 h 16 min
